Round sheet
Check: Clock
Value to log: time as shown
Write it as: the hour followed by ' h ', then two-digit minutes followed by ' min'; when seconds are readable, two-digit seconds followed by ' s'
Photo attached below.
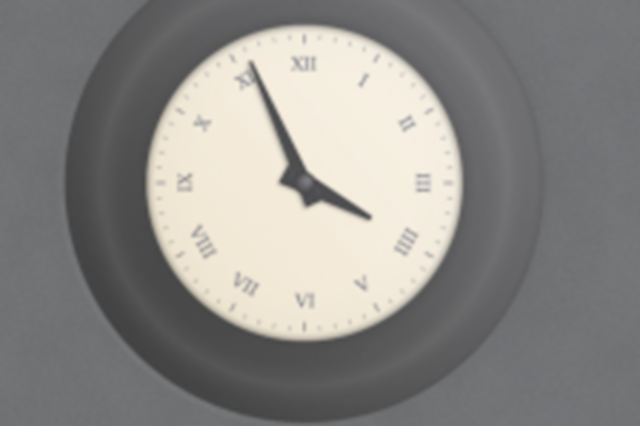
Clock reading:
3 h 56 min
